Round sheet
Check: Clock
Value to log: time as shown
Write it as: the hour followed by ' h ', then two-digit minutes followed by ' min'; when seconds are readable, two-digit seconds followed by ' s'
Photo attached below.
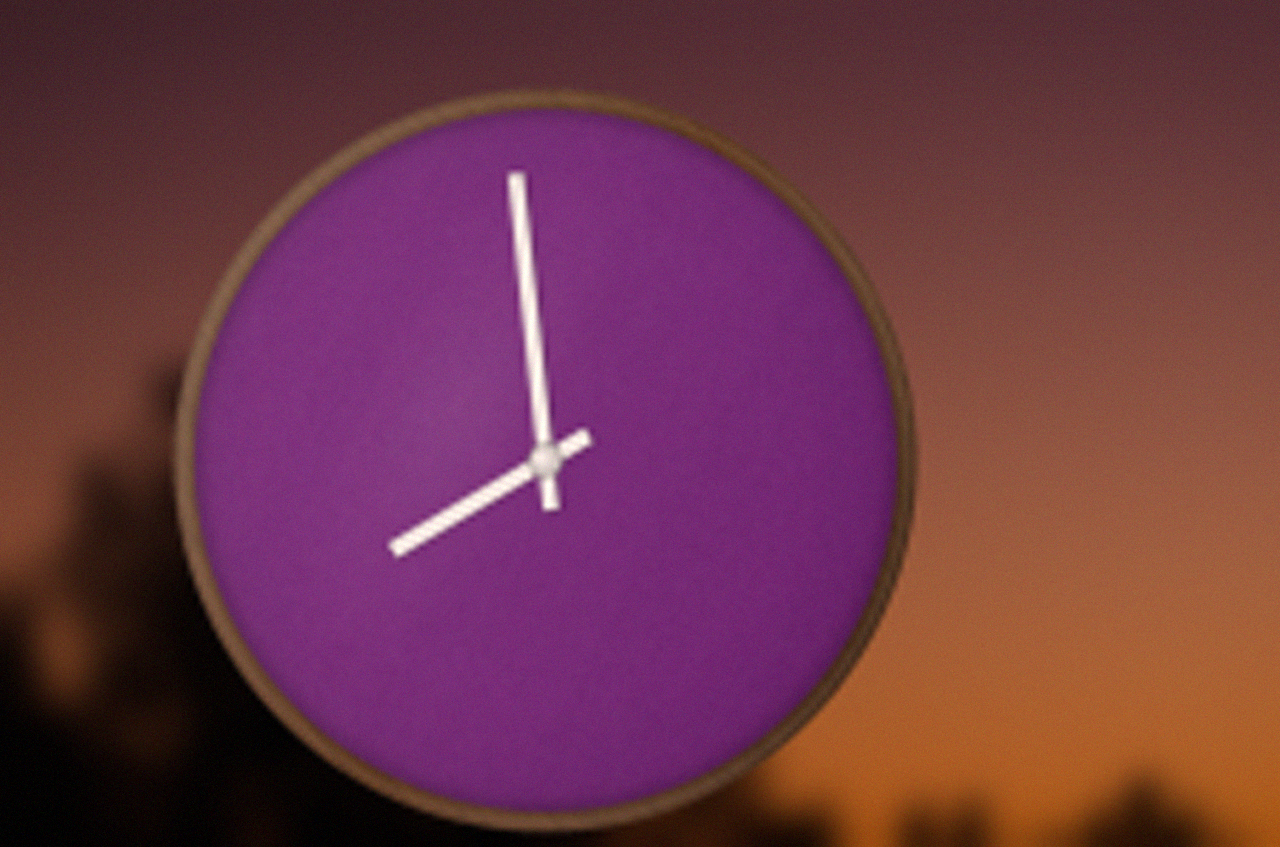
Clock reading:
7 h 59 min
